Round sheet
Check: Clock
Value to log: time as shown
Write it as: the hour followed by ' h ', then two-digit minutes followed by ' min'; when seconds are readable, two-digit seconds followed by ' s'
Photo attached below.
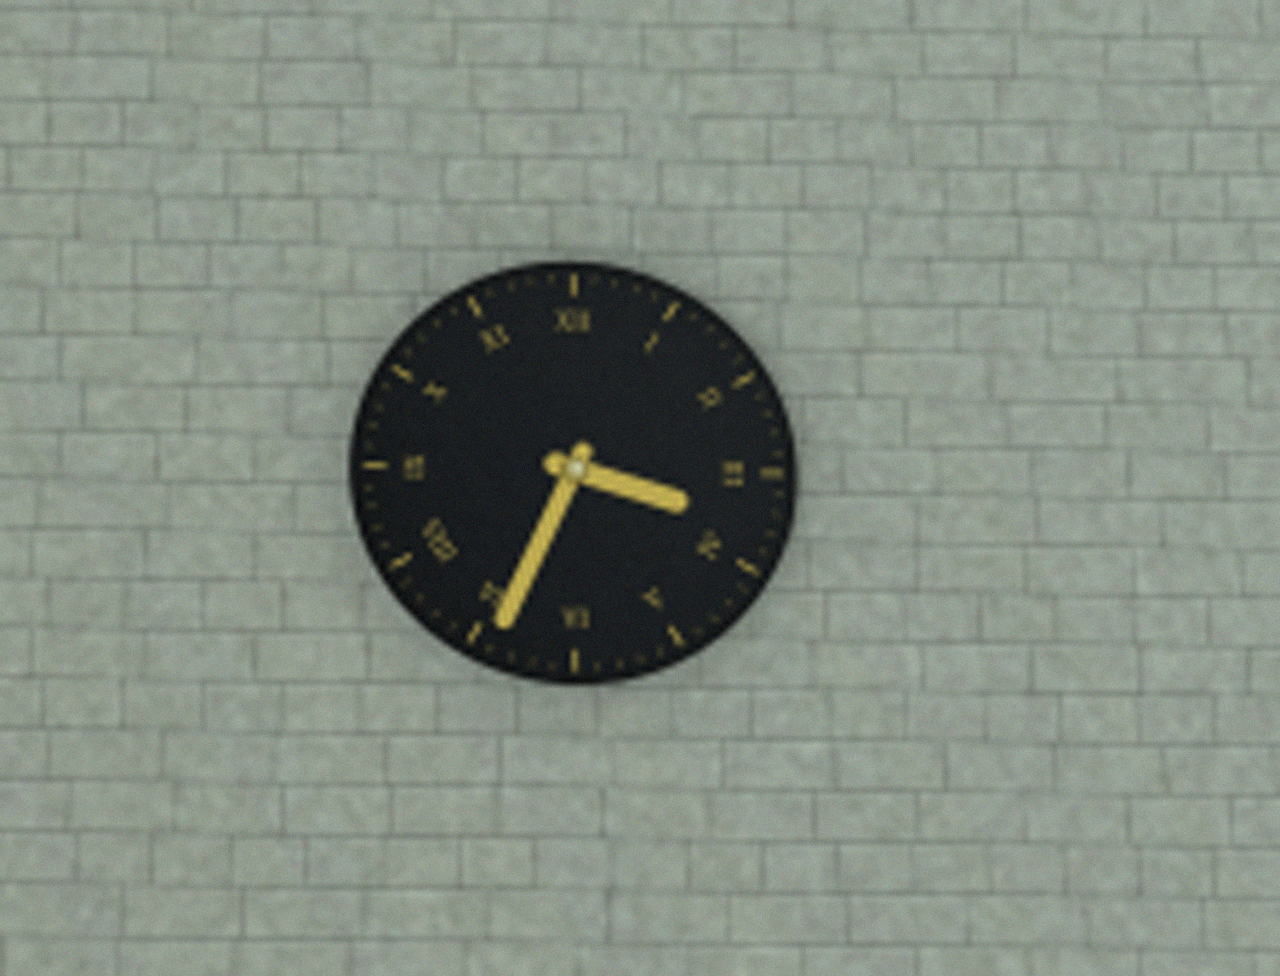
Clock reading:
3 h 34 min
